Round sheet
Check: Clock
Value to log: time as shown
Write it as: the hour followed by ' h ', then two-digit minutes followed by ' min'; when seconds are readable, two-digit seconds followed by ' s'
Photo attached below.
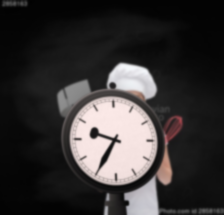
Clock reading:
9 h 35 min
